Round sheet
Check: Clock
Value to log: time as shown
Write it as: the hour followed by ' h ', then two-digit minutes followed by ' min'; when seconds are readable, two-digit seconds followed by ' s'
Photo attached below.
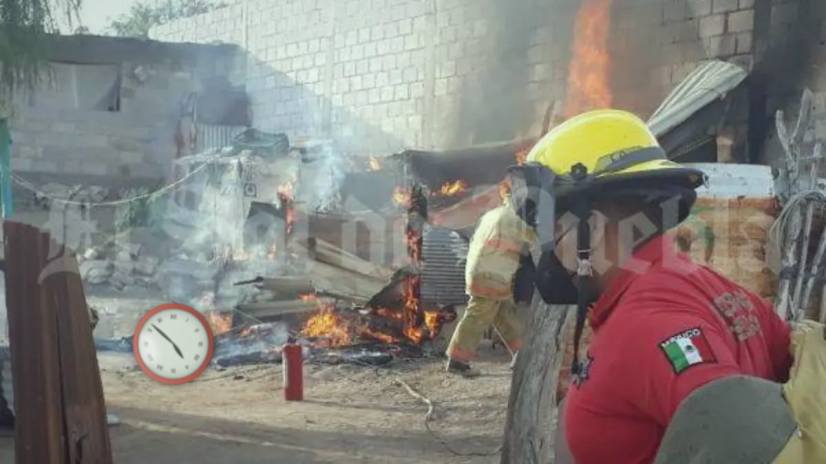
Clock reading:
4 h 52 min
